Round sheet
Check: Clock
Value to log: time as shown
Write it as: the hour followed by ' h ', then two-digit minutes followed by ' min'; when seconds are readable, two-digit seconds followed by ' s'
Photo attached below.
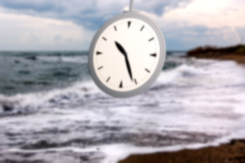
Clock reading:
10 h 26 min
